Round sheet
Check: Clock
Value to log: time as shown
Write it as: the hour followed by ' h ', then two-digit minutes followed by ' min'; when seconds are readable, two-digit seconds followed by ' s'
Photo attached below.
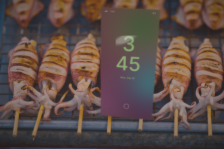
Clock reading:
3 h 45 min
